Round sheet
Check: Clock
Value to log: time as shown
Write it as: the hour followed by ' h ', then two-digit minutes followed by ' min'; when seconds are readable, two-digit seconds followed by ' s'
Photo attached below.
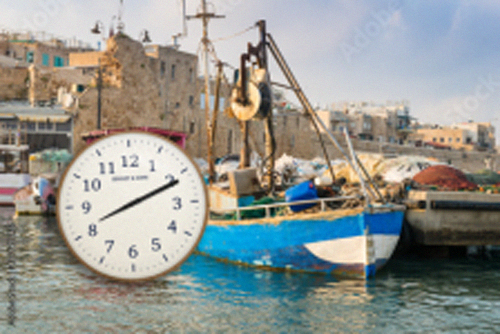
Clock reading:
8 h 11 min
